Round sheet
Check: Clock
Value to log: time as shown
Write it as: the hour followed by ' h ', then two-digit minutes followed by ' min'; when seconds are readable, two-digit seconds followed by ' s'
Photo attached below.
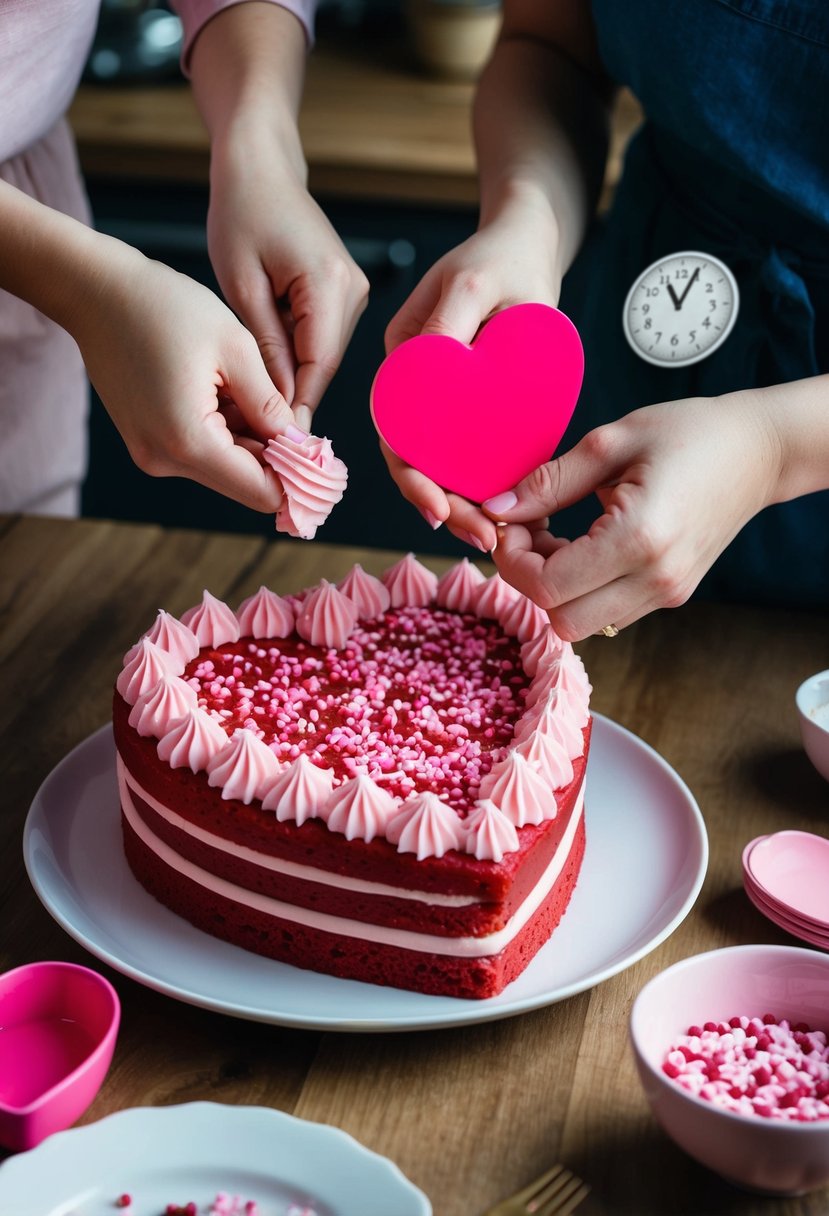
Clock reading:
11 h 04 min
